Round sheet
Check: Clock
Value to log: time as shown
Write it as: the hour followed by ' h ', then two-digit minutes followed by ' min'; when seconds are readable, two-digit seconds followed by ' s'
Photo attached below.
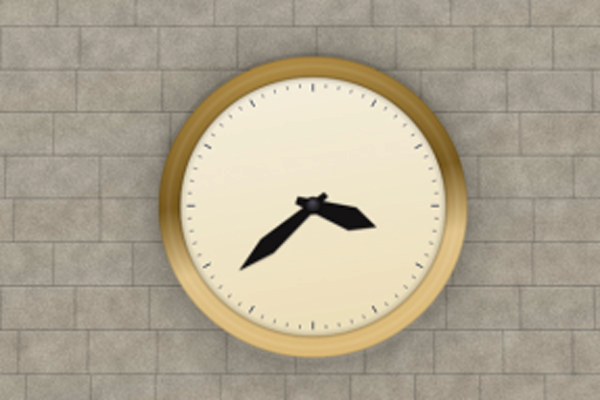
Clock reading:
3 h 38 min
